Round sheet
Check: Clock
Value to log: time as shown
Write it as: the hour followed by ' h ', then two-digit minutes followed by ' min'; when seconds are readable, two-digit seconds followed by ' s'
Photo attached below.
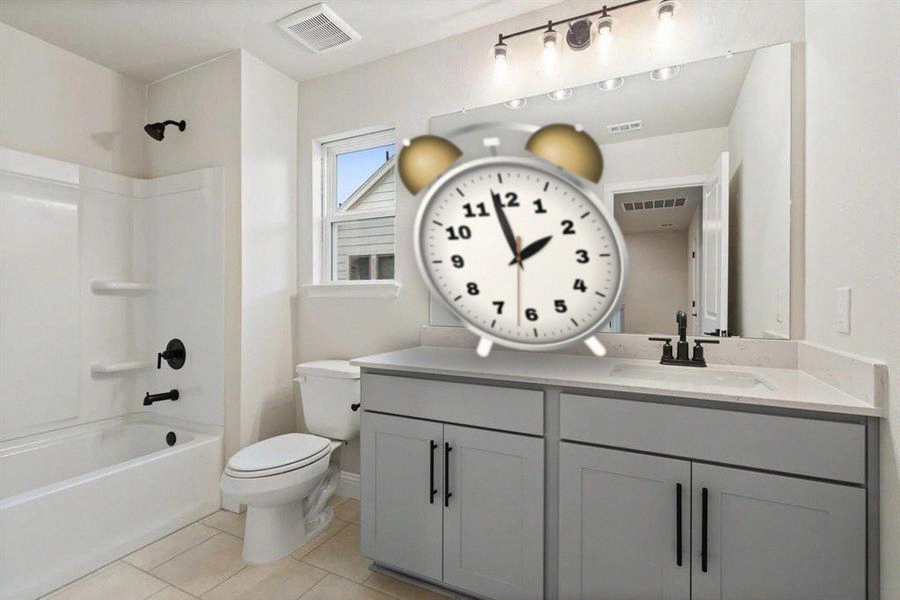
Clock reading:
1 h 58 min 32 s
